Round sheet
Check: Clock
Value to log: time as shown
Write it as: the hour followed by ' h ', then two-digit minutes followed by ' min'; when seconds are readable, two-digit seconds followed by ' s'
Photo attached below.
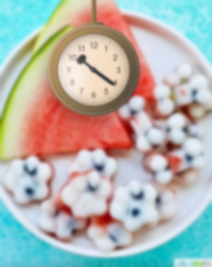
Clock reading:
10 h 21 min
